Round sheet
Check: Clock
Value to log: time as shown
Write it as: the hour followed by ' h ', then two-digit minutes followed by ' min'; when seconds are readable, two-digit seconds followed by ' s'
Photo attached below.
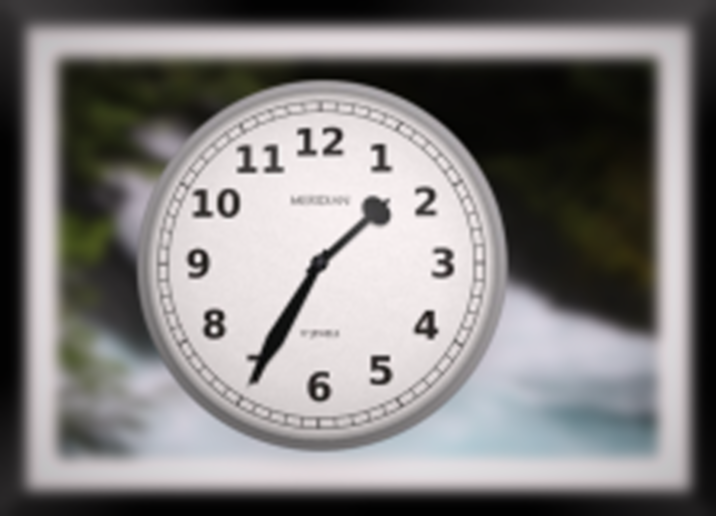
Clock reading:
1 h 35 min
